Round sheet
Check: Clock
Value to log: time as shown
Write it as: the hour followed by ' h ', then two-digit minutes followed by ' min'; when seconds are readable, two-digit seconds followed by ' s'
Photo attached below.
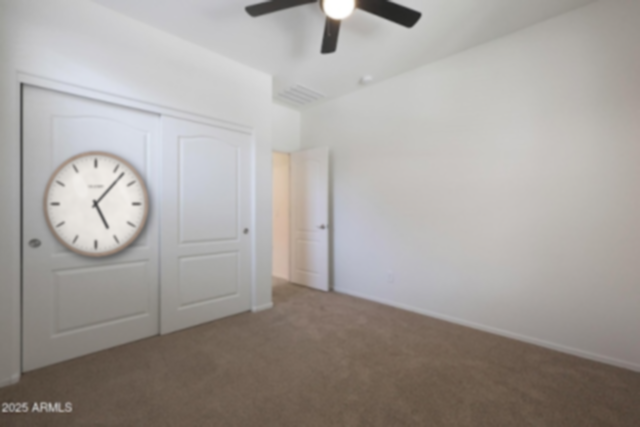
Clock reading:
5 h 07 min
